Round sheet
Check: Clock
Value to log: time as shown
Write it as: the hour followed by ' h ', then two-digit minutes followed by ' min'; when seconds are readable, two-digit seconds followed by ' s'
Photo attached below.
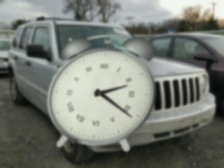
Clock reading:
2 h 21 min
